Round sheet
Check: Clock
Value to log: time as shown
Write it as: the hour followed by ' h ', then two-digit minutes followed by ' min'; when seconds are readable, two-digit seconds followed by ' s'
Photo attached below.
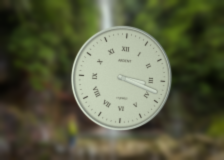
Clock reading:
3 h 18 min
